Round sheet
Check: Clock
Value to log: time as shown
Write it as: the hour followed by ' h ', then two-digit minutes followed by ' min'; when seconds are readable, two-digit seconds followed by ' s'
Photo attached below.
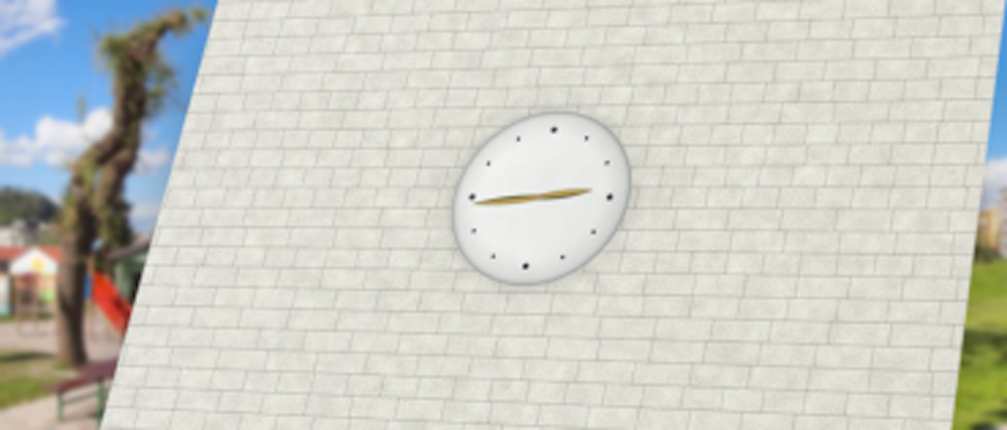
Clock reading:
2 h 44 min
